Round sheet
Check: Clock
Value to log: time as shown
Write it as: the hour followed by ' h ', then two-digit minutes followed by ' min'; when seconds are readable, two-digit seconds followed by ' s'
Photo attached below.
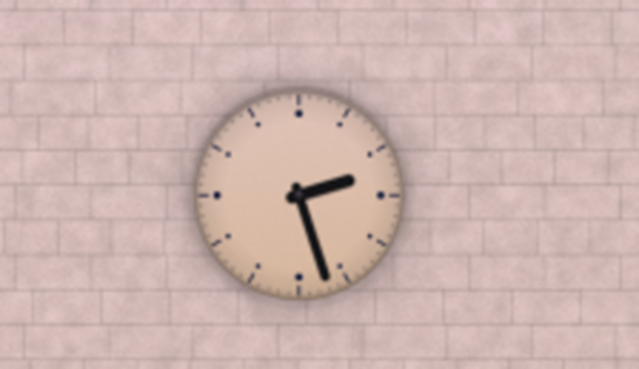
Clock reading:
2 h 27 min
